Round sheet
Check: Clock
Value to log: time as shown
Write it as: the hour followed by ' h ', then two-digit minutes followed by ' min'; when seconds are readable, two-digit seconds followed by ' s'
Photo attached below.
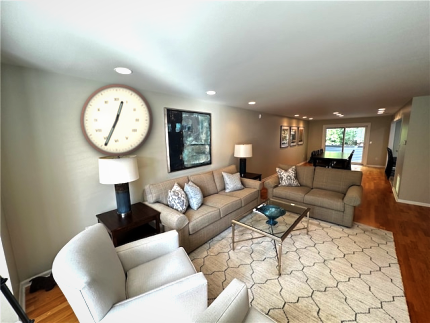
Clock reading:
12 h 34 min
